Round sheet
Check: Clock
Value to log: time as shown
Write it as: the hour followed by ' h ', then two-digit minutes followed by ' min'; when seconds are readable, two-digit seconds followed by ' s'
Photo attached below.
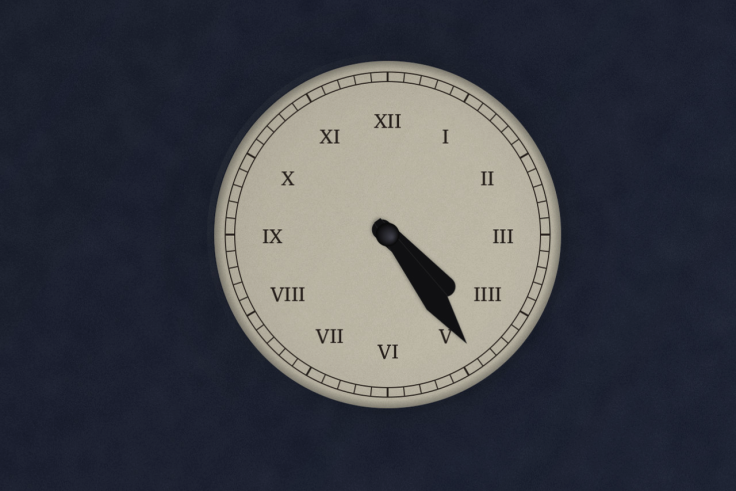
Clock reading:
4 h 24 min
